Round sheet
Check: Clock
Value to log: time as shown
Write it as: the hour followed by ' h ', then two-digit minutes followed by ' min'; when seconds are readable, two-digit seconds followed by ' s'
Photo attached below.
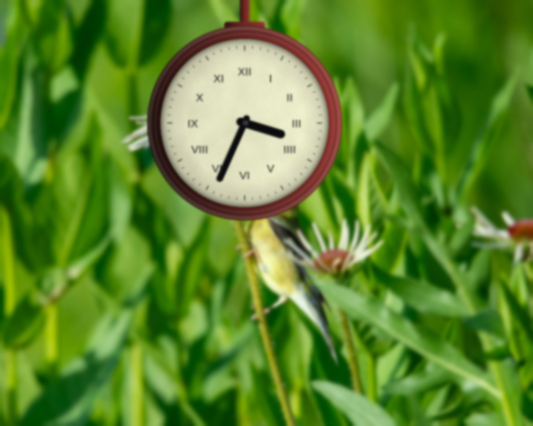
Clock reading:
3 h 34 min
